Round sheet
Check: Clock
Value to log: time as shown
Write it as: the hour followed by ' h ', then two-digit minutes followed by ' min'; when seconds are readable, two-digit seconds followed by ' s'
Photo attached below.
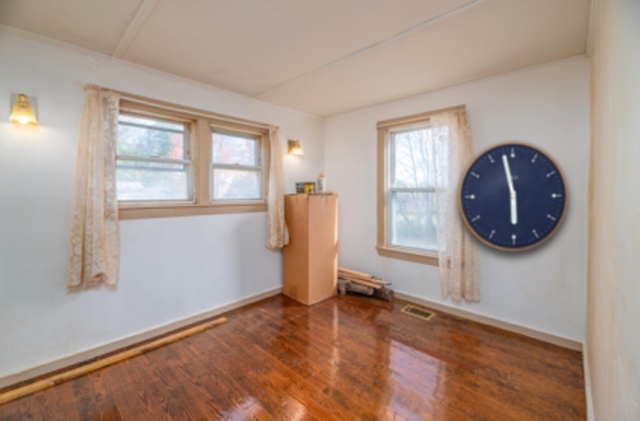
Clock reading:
5 h 58 min
